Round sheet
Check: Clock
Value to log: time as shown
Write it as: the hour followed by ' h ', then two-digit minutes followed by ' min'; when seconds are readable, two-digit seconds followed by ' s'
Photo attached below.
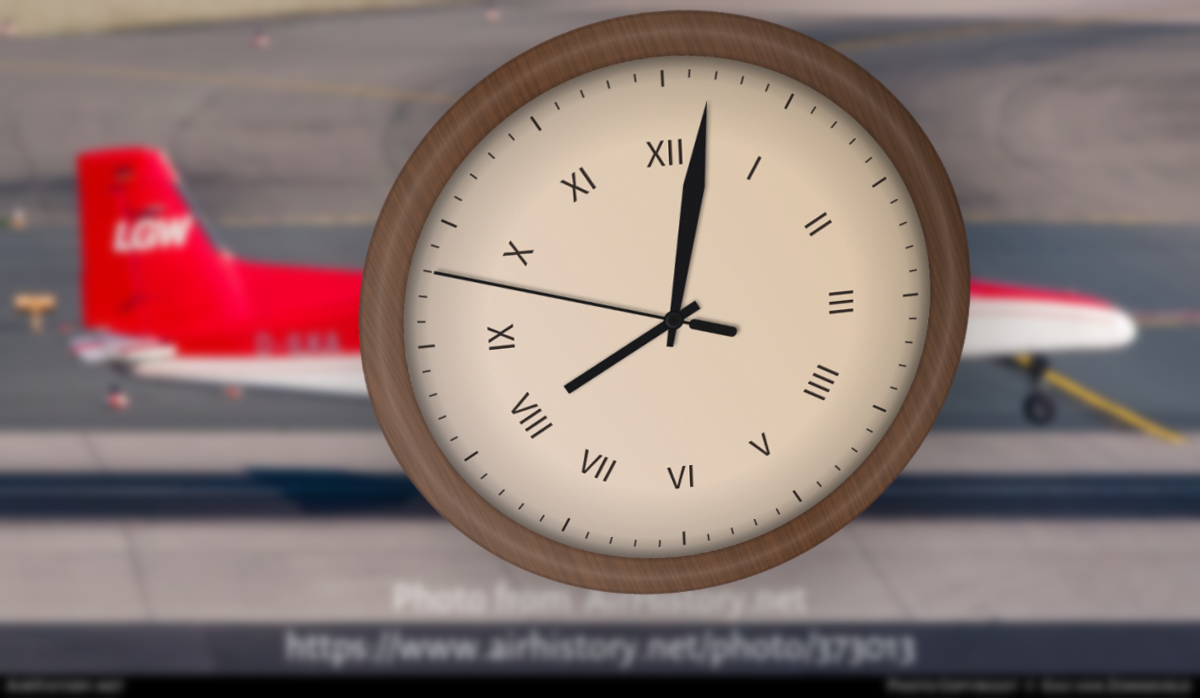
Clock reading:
8 h 01 min 48 s
